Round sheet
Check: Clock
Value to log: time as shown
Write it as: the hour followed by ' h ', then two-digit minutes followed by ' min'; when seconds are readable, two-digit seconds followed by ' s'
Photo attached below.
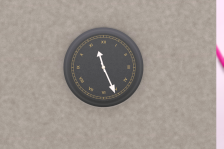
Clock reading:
11 h 26 min
